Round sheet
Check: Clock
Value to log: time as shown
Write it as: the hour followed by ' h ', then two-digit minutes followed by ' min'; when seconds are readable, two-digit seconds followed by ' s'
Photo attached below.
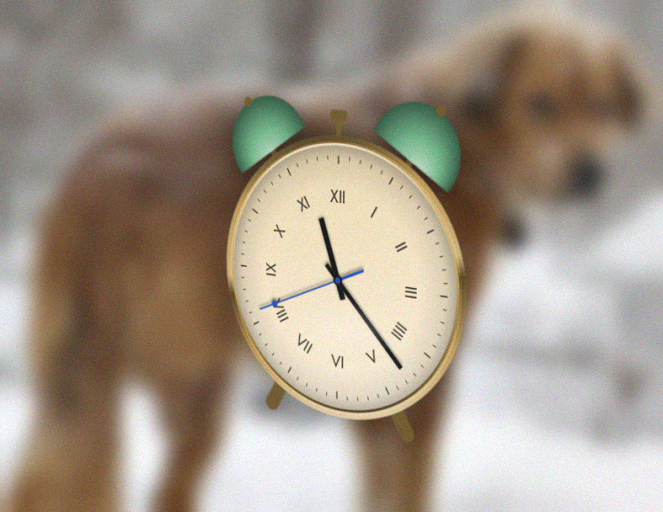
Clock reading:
11 h 22 min 41 s
